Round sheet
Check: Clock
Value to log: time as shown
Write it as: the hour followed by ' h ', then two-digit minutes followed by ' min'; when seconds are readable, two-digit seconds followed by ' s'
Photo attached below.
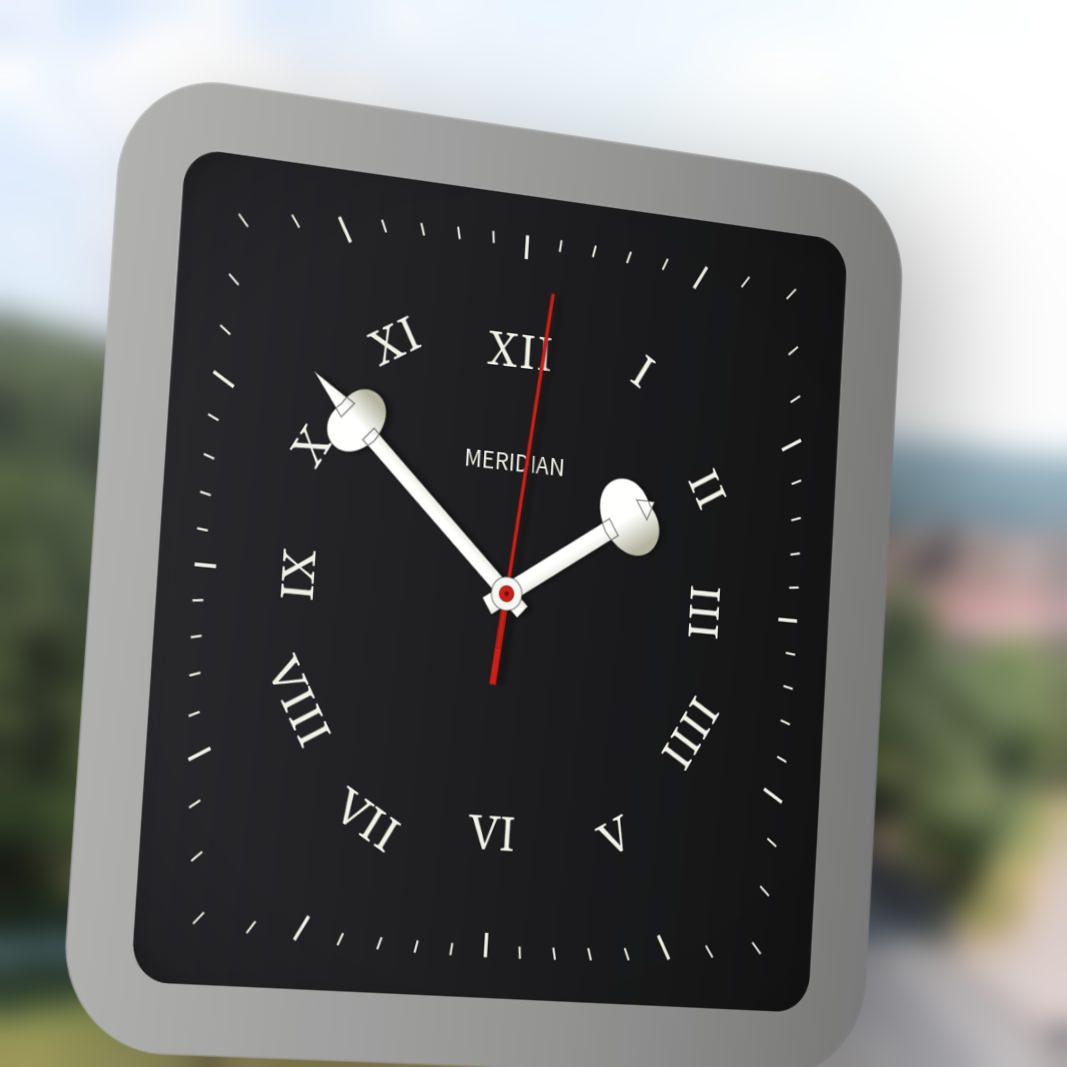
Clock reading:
1 h 52 min 01 s
